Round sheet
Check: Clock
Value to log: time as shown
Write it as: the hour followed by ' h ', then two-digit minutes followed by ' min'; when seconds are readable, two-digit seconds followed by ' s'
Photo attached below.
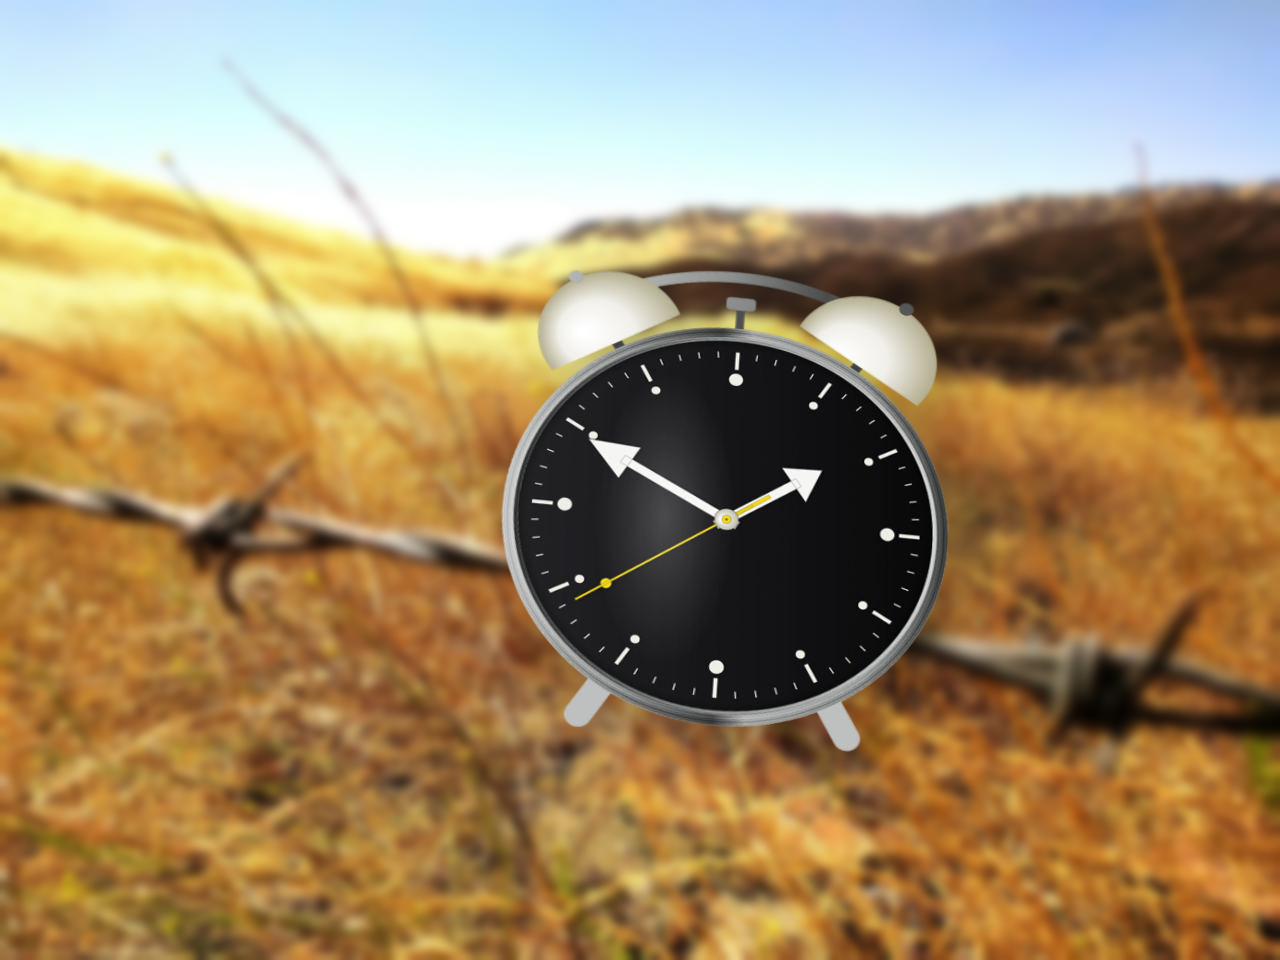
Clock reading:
1 h 49 min 39 s
